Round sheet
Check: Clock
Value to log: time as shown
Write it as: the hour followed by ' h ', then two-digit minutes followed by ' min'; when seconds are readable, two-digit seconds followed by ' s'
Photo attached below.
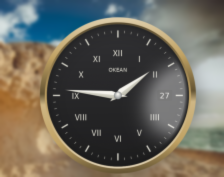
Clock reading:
1 h 46 min
